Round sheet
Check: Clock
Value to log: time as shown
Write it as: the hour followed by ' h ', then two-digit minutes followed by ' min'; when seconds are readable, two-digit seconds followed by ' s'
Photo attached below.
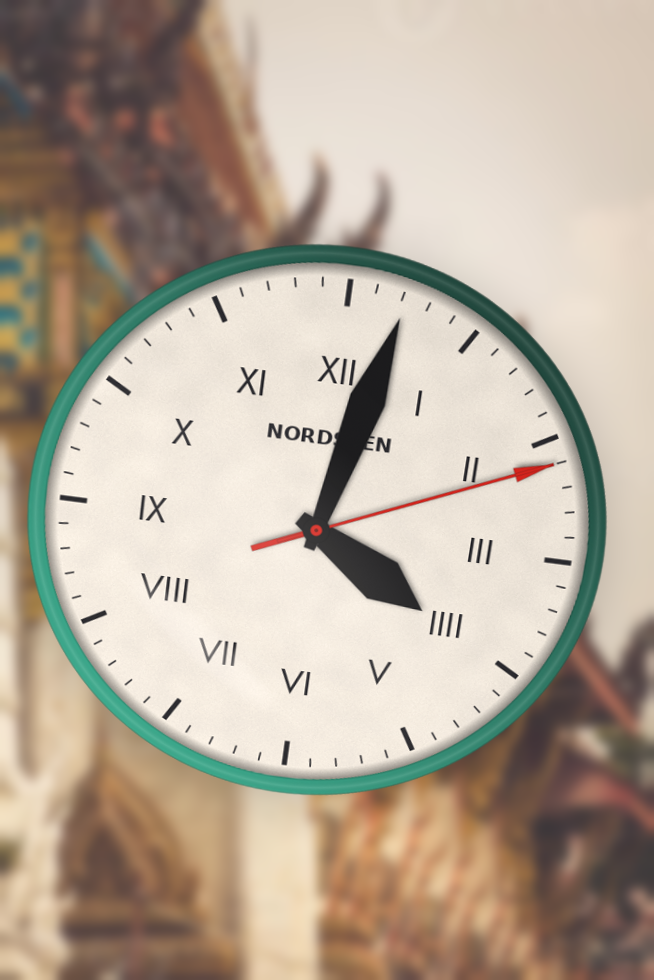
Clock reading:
4 h 02 min 11 s
